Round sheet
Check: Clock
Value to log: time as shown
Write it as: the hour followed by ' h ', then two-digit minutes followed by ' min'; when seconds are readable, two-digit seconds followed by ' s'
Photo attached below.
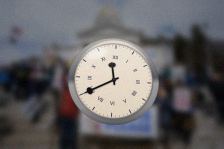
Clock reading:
11 h 40 min
